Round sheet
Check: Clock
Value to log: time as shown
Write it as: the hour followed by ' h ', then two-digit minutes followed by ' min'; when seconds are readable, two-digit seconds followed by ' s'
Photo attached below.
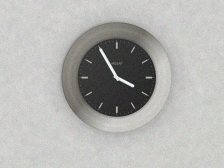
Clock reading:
3 h 55 min
